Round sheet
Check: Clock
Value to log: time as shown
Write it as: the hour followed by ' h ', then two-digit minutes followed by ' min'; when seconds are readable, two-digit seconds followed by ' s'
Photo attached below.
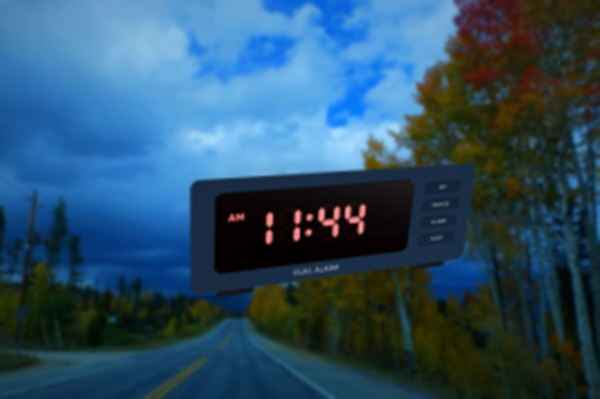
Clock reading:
11 h 44 min
